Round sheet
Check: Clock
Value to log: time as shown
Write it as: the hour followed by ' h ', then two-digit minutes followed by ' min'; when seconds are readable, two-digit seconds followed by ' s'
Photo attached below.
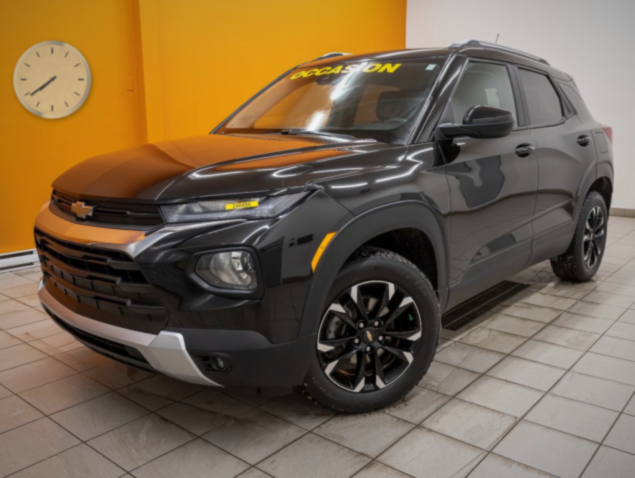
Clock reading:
7 h 39 min
